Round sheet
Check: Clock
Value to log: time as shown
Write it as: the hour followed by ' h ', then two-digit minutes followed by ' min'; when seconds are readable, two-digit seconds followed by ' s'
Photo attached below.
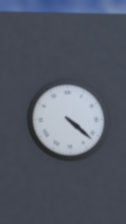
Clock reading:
4 h 22 min
